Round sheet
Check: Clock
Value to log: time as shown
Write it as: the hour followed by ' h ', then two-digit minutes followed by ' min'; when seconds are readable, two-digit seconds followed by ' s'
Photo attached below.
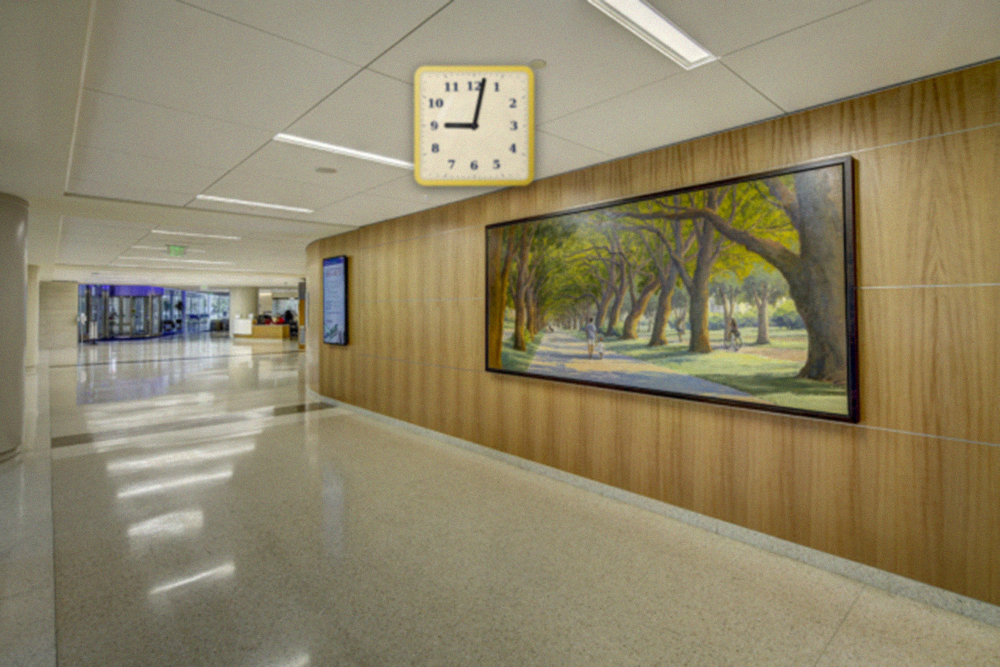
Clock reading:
9 h 02 min
